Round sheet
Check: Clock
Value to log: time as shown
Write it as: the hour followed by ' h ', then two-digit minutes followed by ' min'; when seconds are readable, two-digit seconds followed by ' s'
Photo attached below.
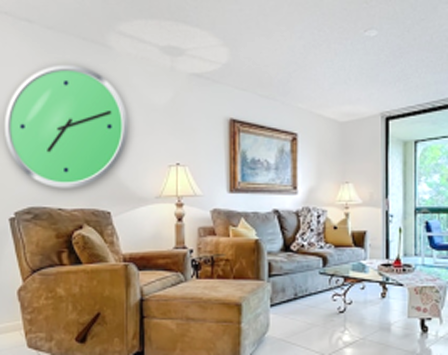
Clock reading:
7 h 12 min
